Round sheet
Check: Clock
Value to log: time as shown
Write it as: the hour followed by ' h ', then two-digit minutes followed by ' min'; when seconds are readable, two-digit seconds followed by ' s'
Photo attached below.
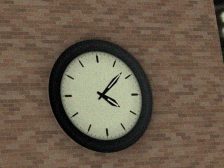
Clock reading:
4 h 08 min
